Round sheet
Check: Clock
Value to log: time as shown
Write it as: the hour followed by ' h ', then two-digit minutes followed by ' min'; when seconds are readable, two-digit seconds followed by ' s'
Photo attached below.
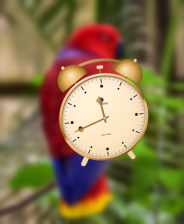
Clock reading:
11 h 42 min
